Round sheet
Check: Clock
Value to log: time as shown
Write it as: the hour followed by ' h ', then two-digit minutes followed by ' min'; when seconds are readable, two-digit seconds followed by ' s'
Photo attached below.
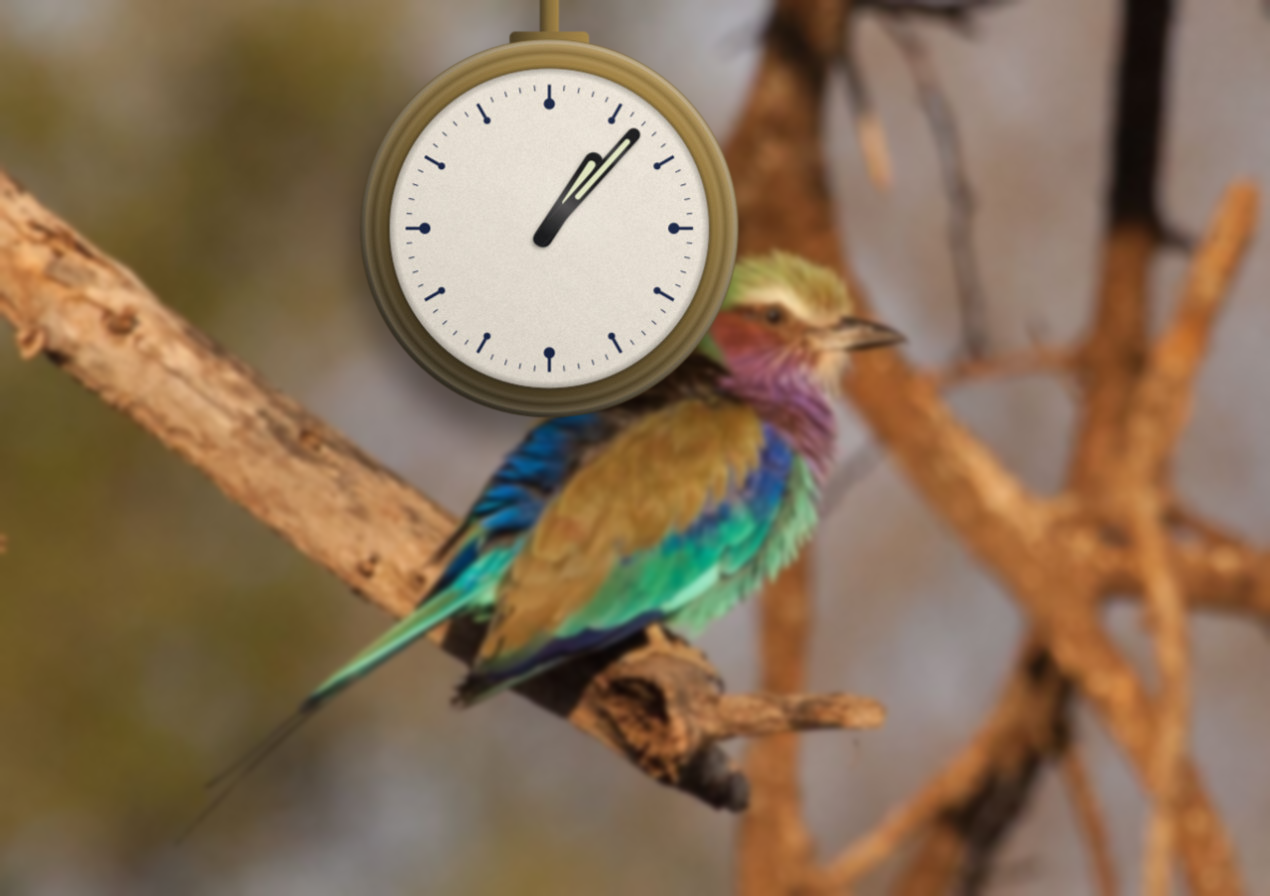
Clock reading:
1 h 07 min
